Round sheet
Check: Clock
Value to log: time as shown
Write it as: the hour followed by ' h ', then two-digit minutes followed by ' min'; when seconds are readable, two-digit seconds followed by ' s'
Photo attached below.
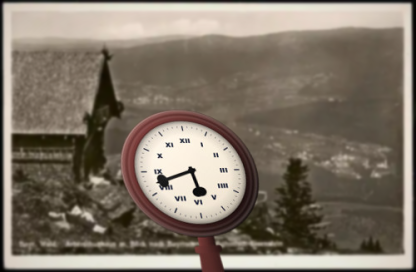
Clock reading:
5 h 42 min
